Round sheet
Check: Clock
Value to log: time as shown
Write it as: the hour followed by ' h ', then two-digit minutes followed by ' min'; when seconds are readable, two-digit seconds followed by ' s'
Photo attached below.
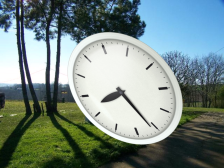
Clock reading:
8 h 26 min
